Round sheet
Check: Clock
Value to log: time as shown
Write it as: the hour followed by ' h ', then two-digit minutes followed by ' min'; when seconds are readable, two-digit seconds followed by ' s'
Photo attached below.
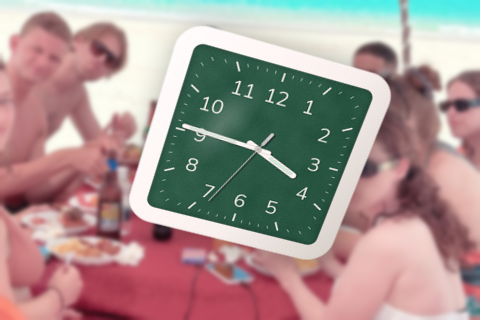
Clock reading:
3 h 45 min 34 s
